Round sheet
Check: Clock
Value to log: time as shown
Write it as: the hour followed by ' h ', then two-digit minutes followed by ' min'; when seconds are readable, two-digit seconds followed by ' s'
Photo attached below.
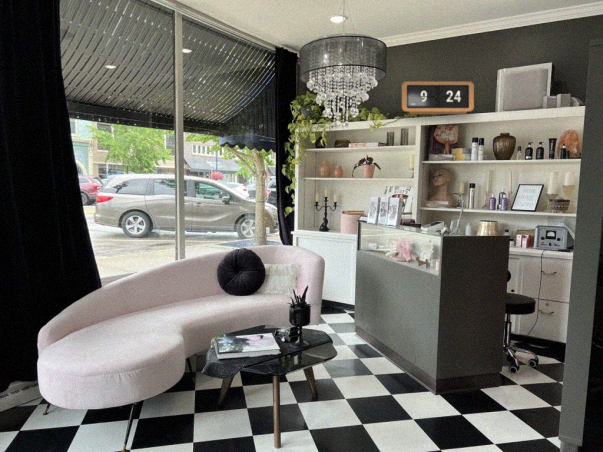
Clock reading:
9 h 24 min
